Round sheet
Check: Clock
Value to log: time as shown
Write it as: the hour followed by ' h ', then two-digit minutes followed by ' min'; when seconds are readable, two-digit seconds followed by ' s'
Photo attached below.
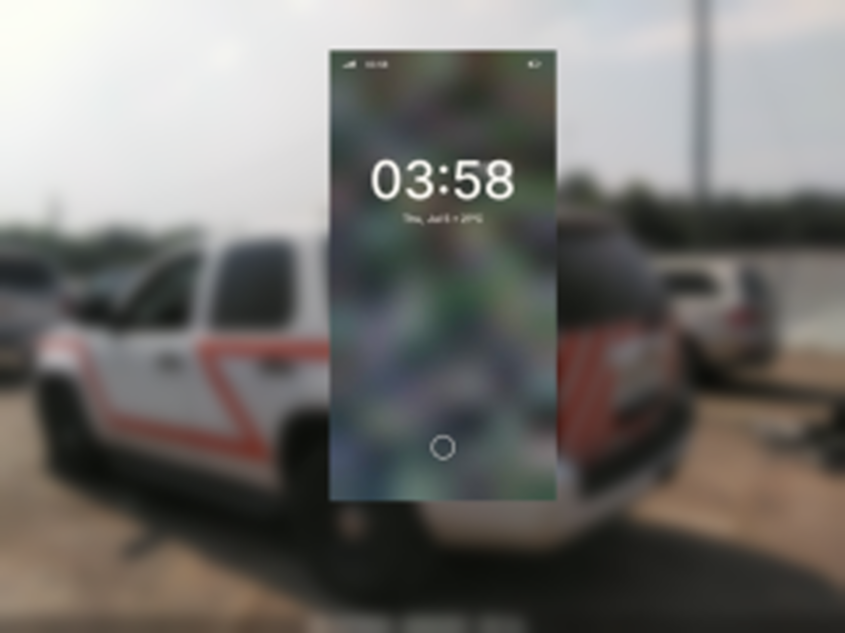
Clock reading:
3 h 58 min
